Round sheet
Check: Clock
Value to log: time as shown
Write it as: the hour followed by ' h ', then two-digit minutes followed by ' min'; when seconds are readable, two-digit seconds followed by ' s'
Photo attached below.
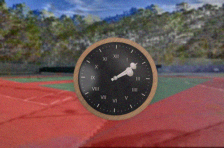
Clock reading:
2 h 09 min
